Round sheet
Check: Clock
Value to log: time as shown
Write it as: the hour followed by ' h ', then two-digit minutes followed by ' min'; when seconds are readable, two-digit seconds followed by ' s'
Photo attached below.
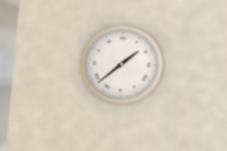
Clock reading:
1 h 38 min
